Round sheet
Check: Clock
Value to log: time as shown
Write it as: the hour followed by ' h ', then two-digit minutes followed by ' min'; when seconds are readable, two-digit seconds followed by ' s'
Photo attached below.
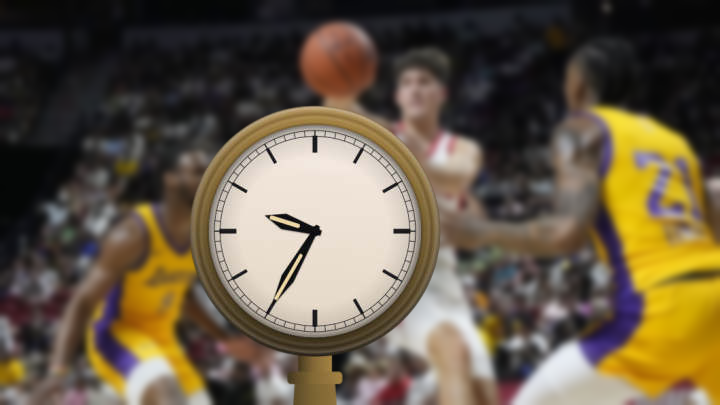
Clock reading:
9 h 35 min
